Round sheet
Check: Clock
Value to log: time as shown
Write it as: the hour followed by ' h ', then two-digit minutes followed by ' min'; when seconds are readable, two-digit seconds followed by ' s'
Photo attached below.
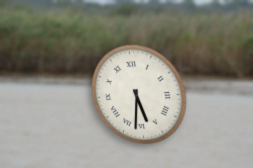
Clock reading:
5 h 32 min
